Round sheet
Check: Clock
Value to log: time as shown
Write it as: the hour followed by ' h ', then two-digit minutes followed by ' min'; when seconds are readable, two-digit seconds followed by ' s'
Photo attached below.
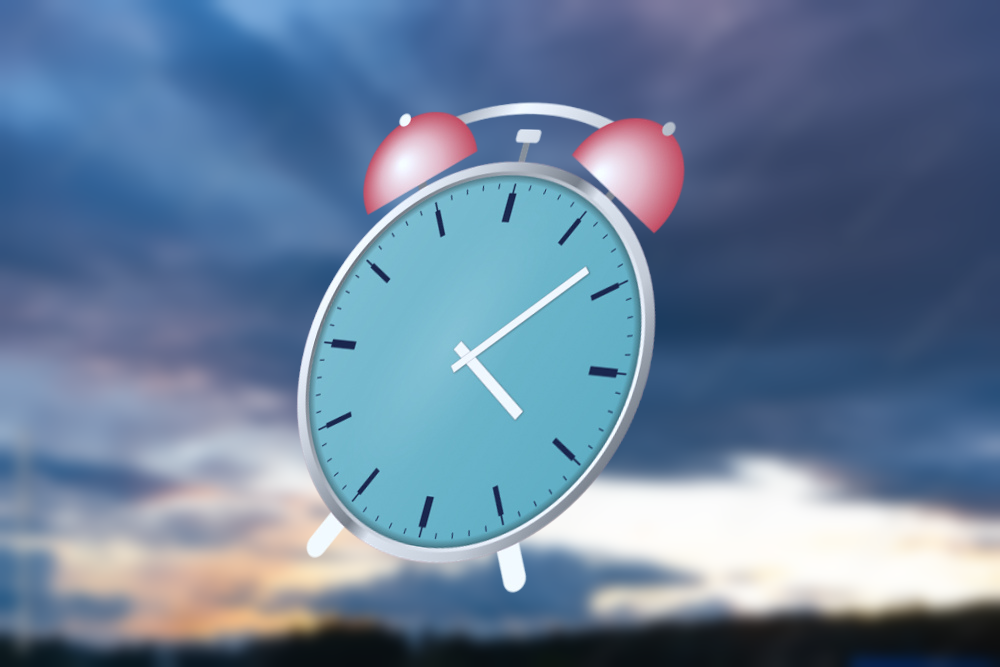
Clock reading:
4 h 08 min
